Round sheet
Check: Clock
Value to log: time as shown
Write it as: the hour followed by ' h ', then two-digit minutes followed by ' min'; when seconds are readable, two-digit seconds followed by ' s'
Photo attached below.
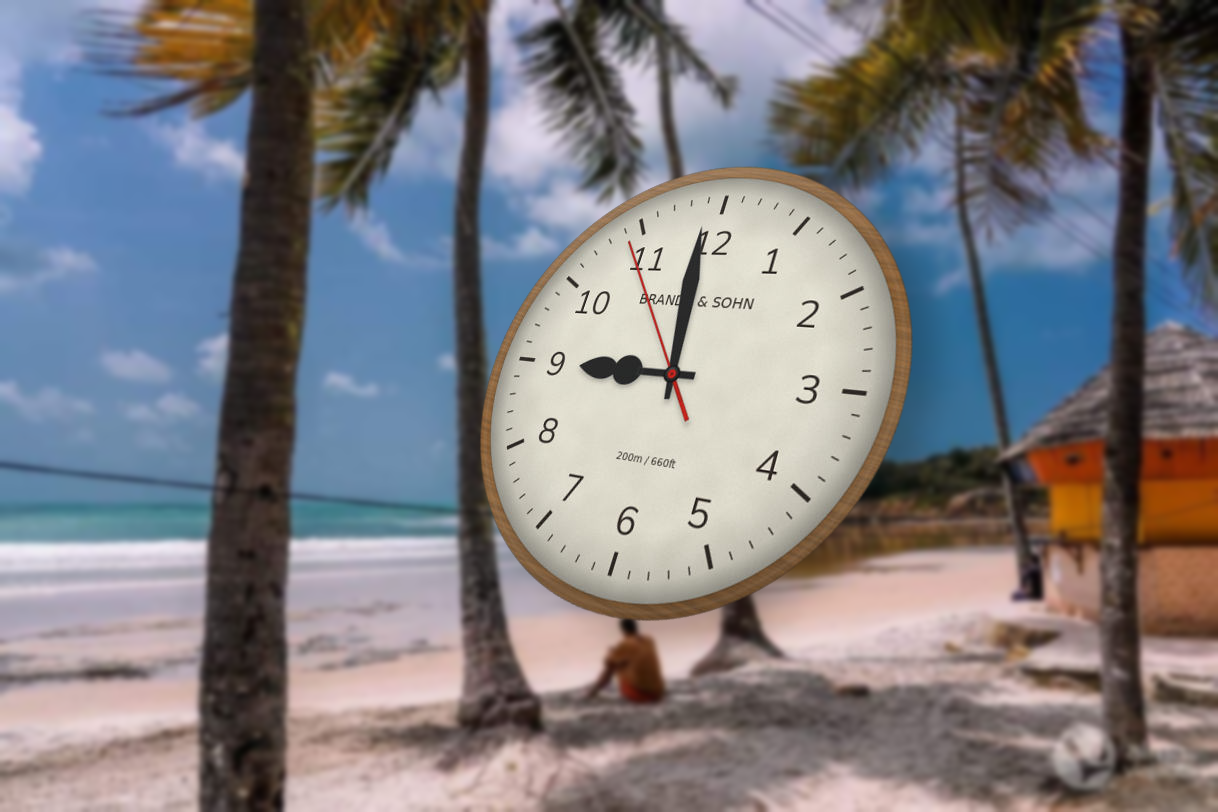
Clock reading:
8 h 58 min 54 s
